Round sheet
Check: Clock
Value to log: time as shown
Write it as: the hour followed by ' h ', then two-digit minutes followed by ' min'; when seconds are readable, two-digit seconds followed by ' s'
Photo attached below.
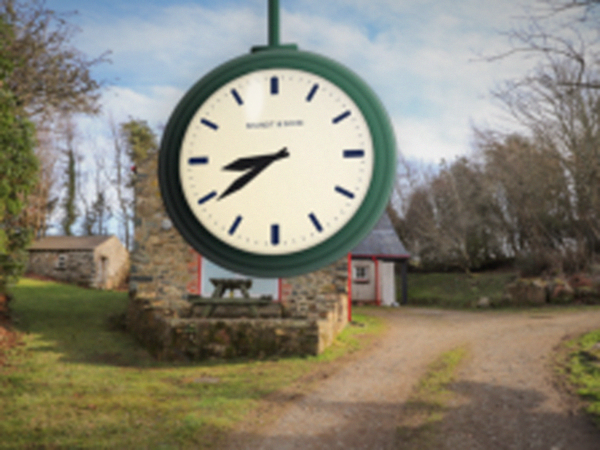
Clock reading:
8 h 39 min
